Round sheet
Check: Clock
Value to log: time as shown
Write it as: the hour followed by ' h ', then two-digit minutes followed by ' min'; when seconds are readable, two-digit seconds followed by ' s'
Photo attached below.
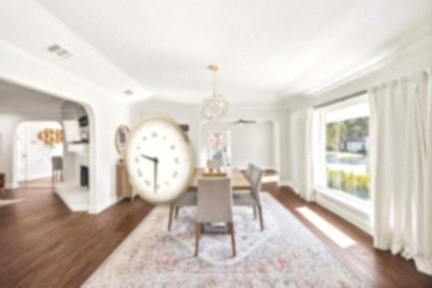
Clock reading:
9 h 31 min
